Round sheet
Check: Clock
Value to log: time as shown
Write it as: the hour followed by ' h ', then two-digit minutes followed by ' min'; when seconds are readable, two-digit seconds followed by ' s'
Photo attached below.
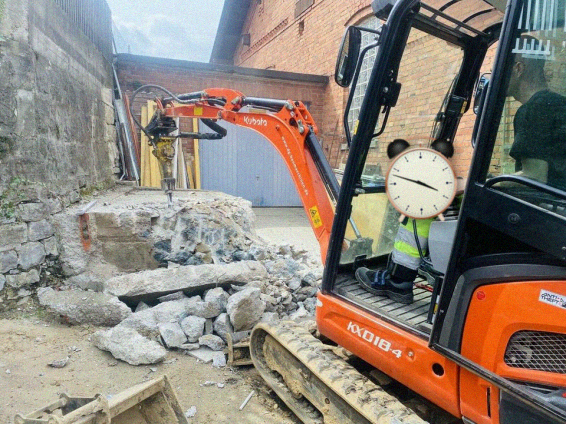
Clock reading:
3 h 48 min
